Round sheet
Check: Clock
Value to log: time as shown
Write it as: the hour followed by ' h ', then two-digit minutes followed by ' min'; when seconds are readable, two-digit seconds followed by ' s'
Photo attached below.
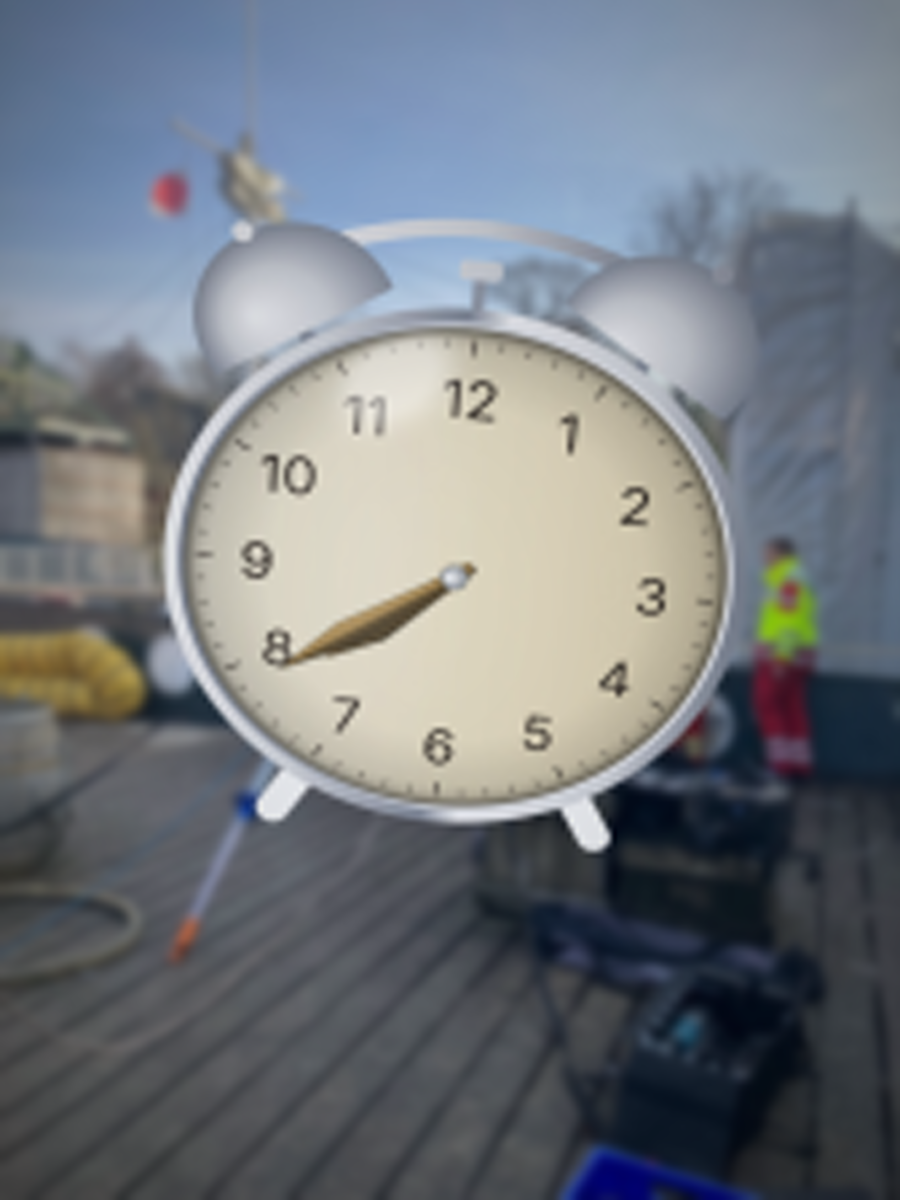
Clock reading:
7 h 39 min
